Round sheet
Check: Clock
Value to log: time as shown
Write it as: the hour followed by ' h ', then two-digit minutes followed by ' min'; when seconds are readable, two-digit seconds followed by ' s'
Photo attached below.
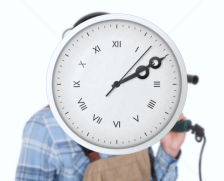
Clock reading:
2 h 10 min 07 s
